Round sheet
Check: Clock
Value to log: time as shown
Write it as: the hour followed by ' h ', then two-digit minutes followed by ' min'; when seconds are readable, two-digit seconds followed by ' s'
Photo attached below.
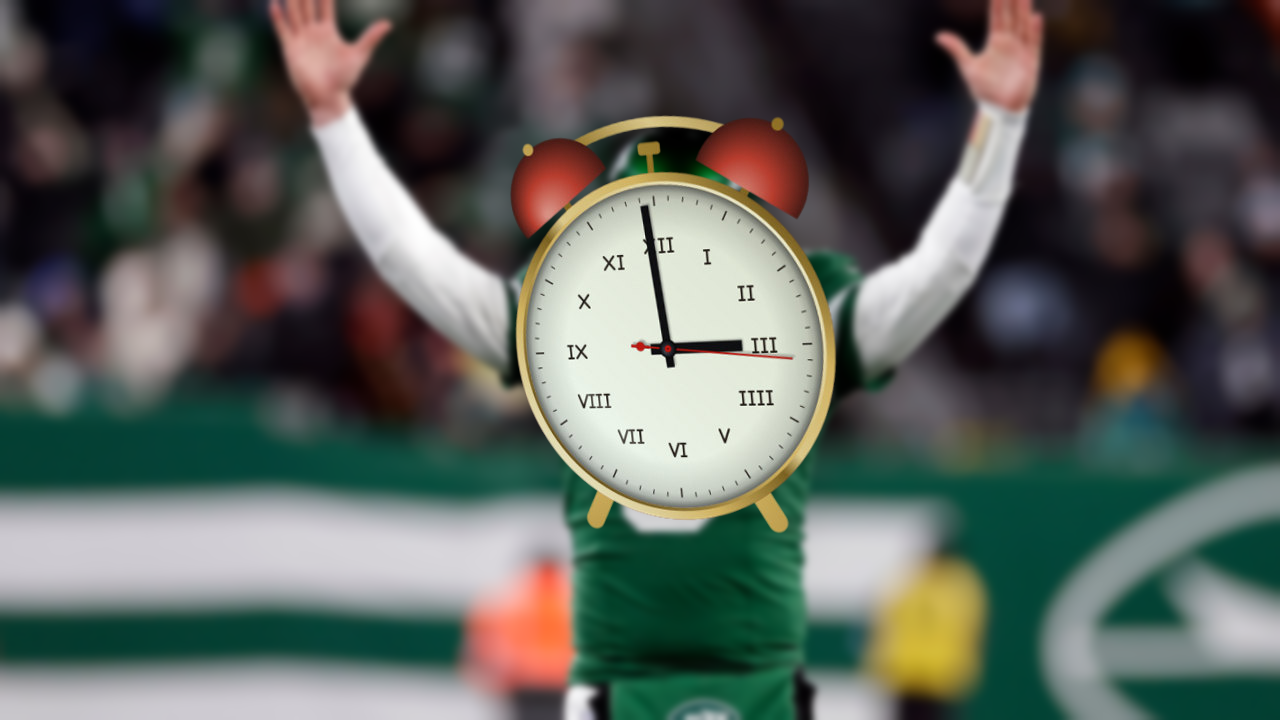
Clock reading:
2 h 59 min 16 s
